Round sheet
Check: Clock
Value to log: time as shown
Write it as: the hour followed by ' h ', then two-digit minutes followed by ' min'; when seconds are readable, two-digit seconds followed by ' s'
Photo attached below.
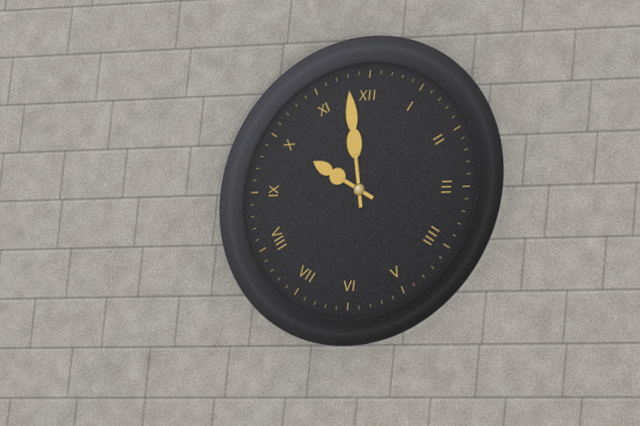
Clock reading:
9 h 58 min
